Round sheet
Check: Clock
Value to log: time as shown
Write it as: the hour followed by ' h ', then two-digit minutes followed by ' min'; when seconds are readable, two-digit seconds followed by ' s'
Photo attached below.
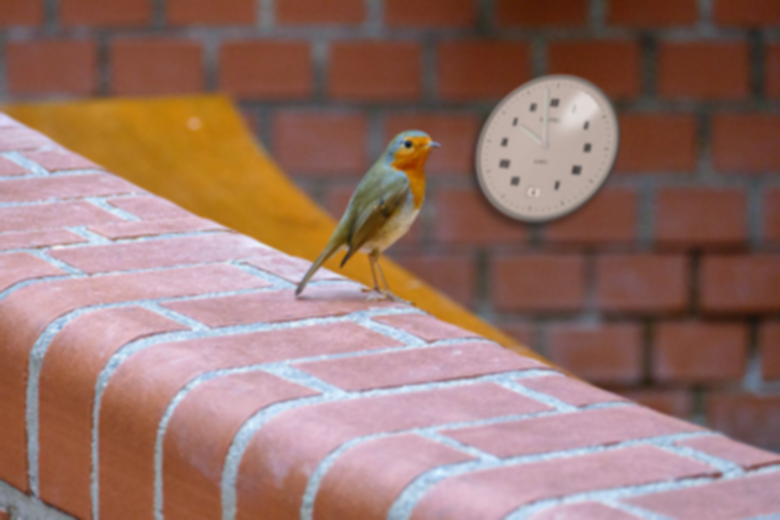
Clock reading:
9 h 58 min
